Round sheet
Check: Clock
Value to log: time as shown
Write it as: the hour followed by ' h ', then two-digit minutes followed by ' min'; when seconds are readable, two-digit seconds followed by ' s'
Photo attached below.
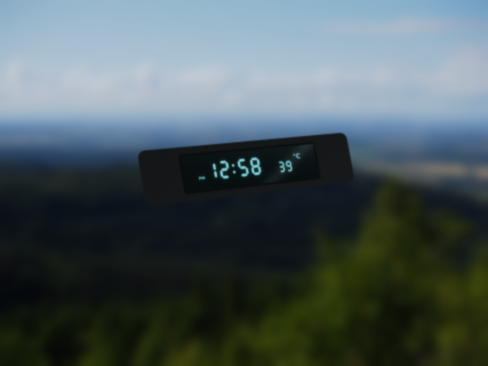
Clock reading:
12 h 58 min
